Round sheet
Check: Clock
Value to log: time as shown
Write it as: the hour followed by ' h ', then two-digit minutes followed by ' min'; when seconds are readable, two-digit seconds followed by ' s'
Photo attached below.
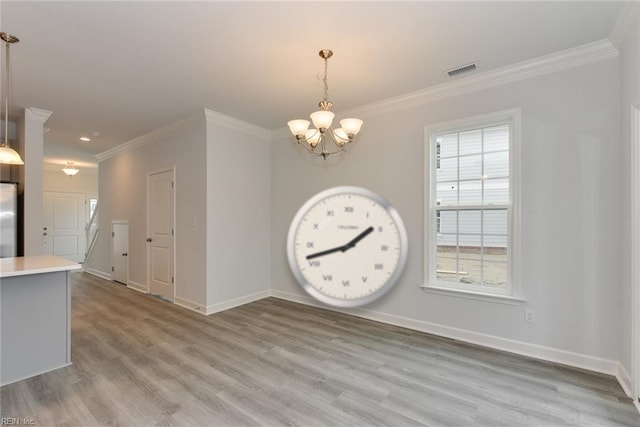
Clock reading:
1 h 42 min
